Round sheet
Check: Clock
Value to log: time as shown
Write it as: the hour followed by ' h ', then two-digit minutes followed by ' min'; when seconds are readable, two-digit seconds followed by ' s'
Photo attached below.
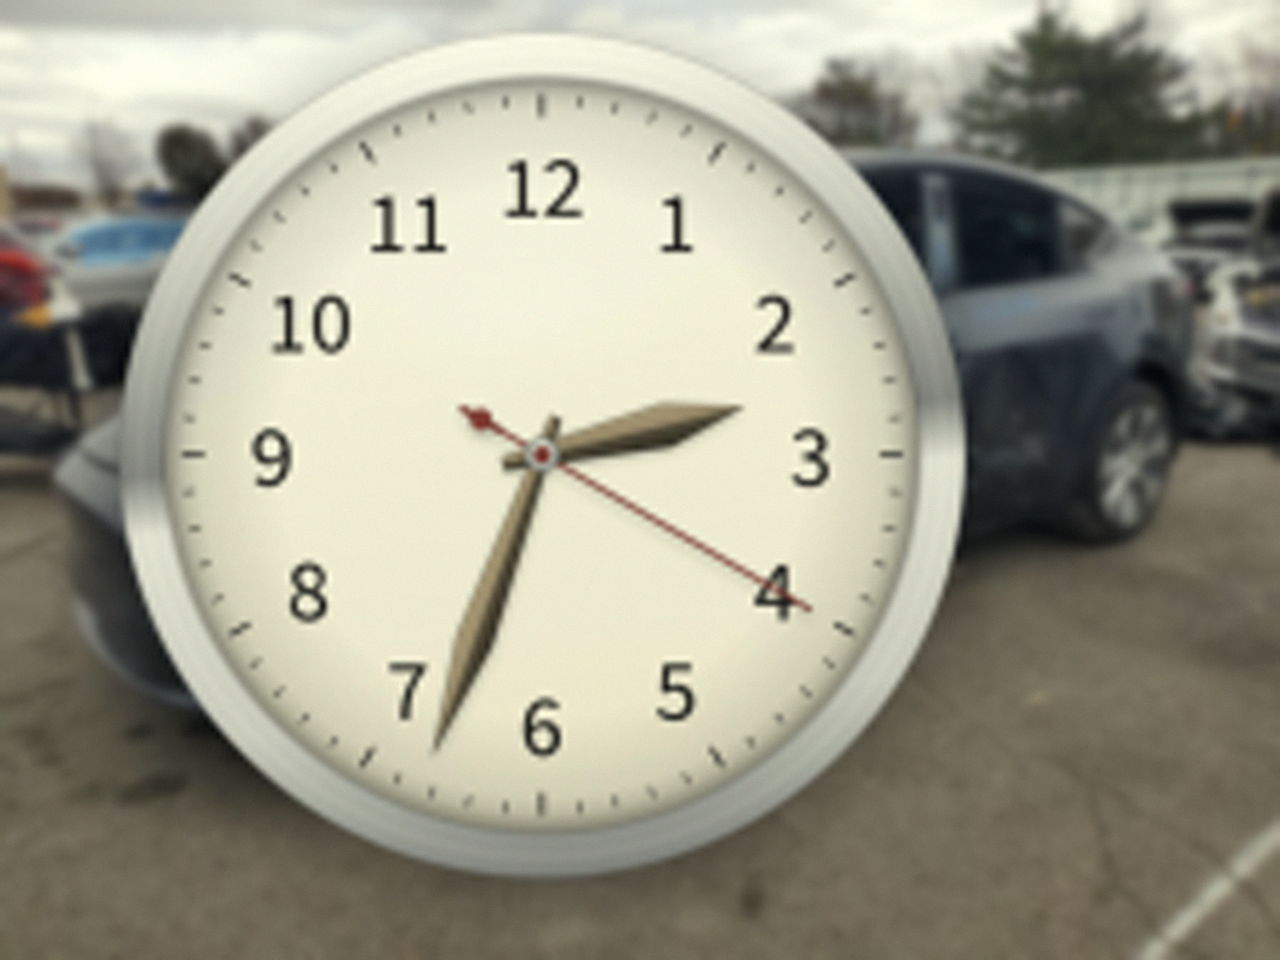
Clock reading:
2 h 33 min 20 s
